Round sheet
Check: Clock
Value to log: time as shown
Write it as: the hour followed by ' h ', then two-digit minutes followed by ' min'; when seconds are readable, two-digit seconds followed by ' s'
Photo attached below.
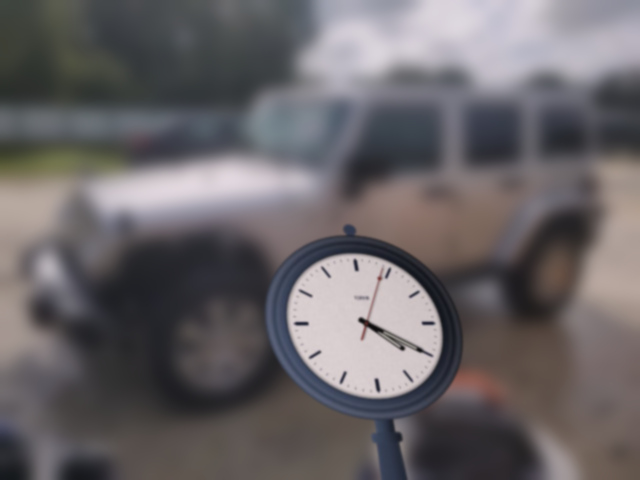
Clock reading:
4 h 20 min 04 s
